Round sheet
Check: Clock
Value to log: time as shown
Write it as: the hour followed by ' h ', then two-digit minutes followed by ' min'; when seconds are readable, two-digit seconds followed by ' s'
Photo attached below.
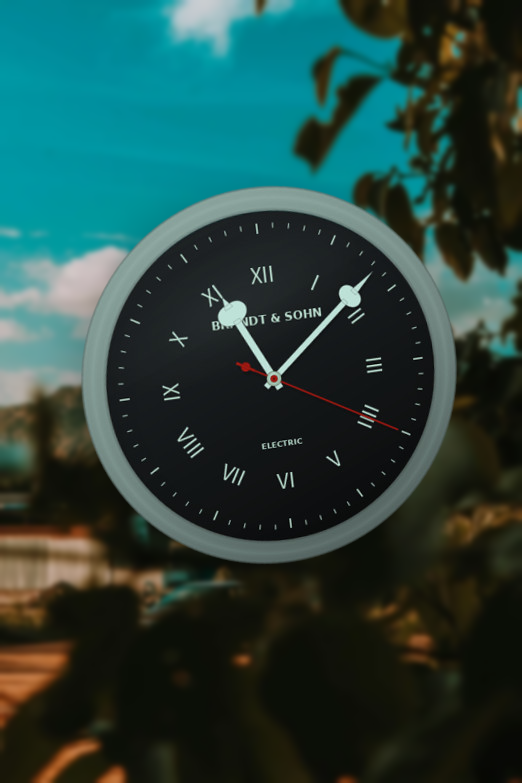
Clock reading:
11 h 08 min 20 s
